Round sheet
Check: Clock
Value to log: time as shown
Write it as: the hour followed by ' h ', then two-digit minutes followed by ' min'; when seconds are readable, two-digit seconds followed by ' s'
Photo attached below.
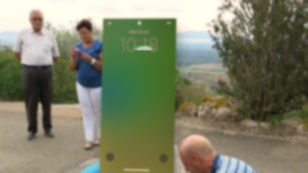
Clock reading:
10 h 18 min
